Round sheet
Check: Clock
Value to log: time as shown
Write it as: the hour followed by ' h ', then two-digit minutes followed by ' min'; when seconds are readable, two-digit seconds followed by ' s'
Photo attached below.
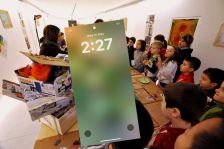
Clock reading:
2 h 27 min
